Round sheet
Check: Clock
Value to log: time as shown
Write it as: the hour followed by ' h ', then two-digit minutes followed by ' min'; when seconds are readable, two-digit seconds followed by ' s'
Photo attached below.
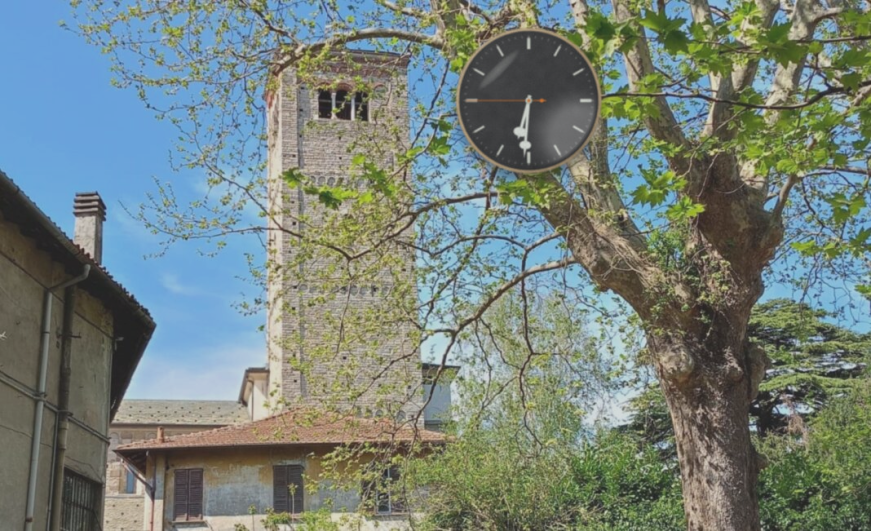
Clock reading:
6 h 30 min 45 s
